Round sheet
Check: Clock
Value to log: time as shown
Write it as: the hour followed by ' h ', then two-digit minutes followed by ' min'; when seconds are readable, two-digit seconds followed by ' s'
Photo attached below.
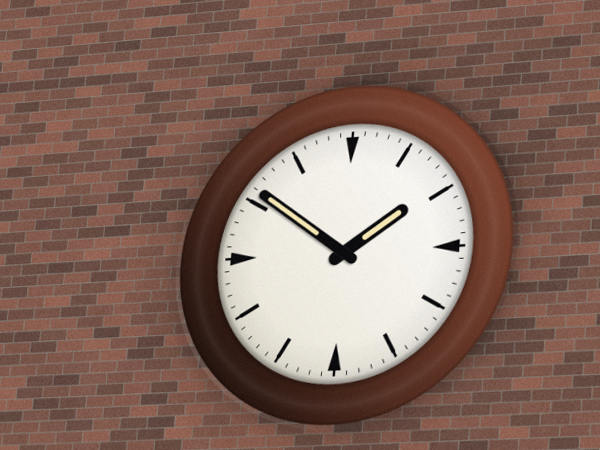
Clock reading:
1 h 51 min
